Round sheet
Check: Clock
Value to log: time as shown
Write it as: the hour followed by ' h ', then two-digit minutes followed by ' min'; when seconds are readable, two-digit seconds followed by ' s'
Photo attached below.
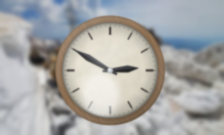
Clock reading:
2 h 50 min
